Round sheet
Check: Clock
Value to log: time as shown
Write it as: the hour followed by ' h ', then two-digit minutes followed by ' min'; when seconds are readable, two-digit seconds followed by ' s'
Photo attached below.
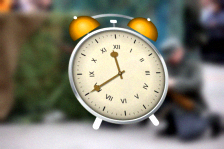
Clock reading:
11 h 40 min
